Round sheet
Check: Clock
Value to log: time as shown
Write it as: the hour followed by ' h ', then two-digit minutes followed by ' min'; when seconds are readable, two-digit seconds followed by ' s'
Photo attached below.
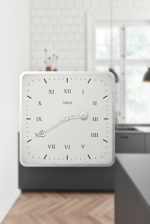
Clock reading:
2 h 40 min
